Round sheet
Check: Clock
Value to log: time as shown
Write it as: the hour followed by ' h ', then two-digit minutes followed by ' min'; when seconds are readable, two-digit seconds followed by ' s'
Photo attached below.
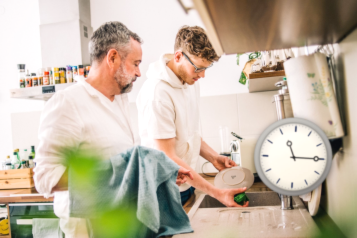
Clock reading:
11 h 15 min
